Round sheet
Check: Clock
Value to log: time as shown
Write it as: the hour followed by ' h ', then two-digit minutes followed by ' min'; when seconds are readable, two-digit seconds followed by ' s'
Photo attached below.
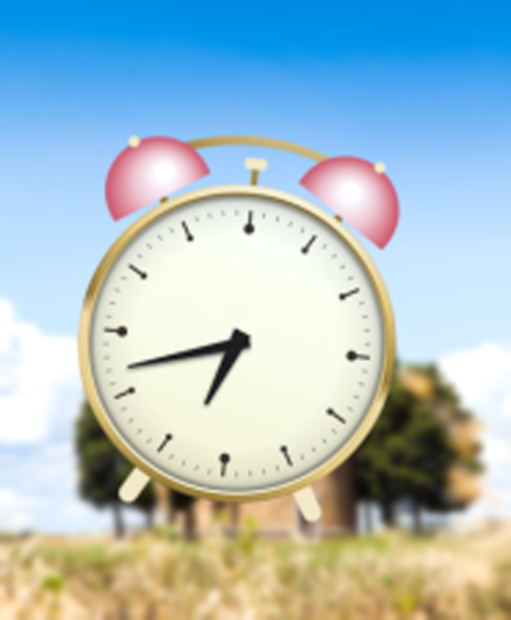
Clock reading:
6 h 42 min
